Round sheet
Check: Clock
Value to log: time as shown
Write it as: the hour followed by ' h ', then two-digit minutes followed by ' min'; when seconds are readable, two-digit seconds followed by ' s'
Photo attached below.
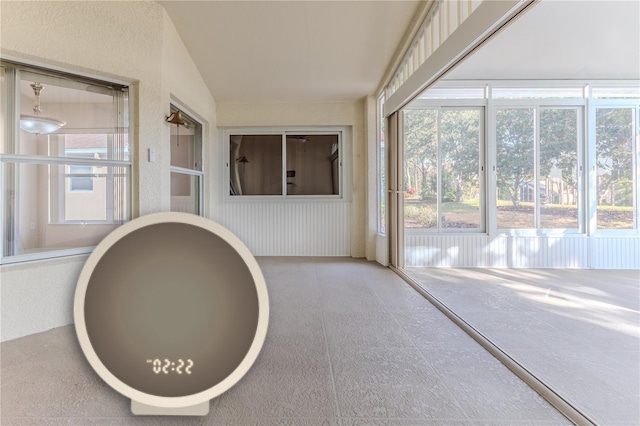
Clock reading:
2 h 22 min
